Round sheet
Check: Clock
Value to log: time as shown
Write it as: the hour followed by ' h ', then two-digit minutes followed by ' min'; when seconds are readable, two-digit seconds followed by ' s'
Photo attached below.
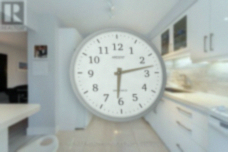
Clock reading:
6 h 13 min
